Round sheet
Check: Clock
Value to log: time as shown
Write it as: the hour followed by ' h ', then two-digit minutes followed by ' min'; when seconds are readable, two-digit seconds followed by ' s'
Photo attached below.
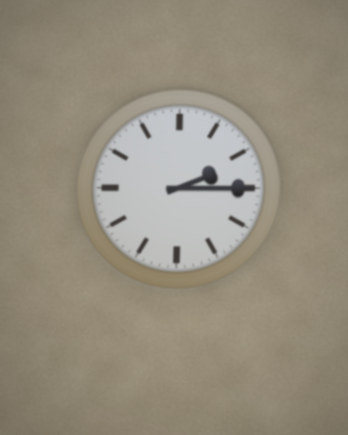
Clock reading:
2 h 15 min
